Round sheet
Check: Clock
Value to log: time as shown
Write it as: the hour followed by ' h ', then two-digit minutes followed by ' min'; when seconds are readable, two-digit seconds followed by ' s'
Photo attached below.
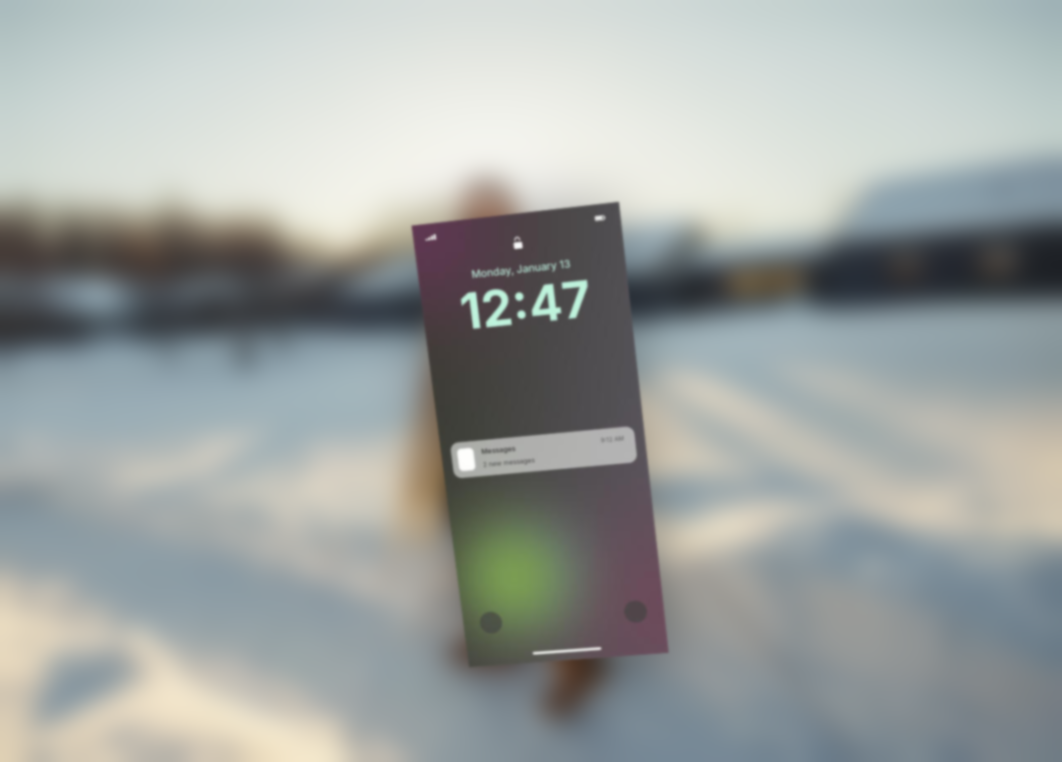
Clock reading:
12 h 47 min
